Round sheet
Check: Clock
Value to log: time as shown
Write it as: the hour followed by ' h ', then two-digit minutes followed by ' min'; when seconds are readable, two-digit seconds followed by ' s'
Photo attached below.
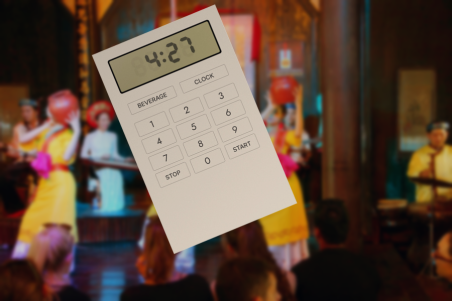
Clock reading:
4 h 27 min
